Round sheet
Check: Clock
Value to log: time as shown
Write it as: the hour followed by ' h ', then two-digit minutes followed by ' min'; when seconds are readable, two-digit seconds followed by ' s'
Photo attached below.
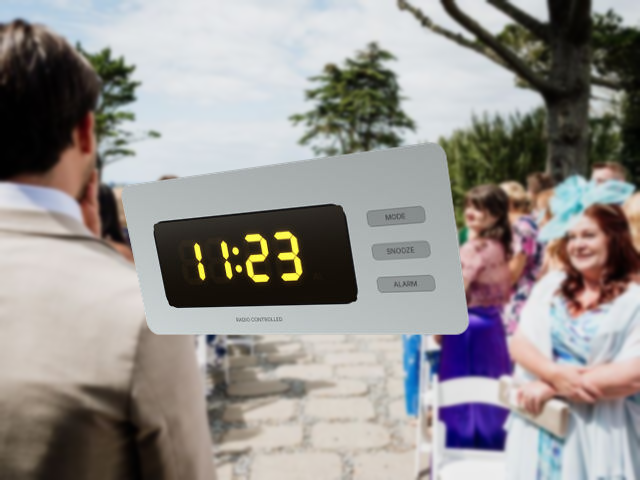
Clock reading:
11 h 23 min
